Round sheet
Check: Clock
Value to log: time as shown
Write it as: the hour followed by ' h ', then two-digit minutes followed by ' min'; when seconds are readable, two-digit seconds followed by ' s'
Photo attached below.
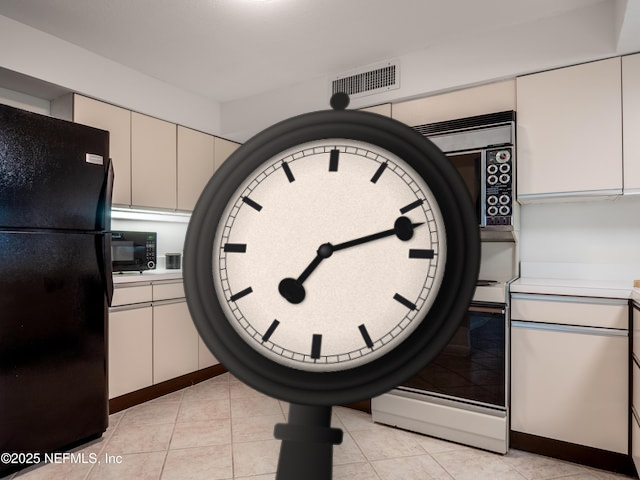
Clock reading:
7 h 12 min
